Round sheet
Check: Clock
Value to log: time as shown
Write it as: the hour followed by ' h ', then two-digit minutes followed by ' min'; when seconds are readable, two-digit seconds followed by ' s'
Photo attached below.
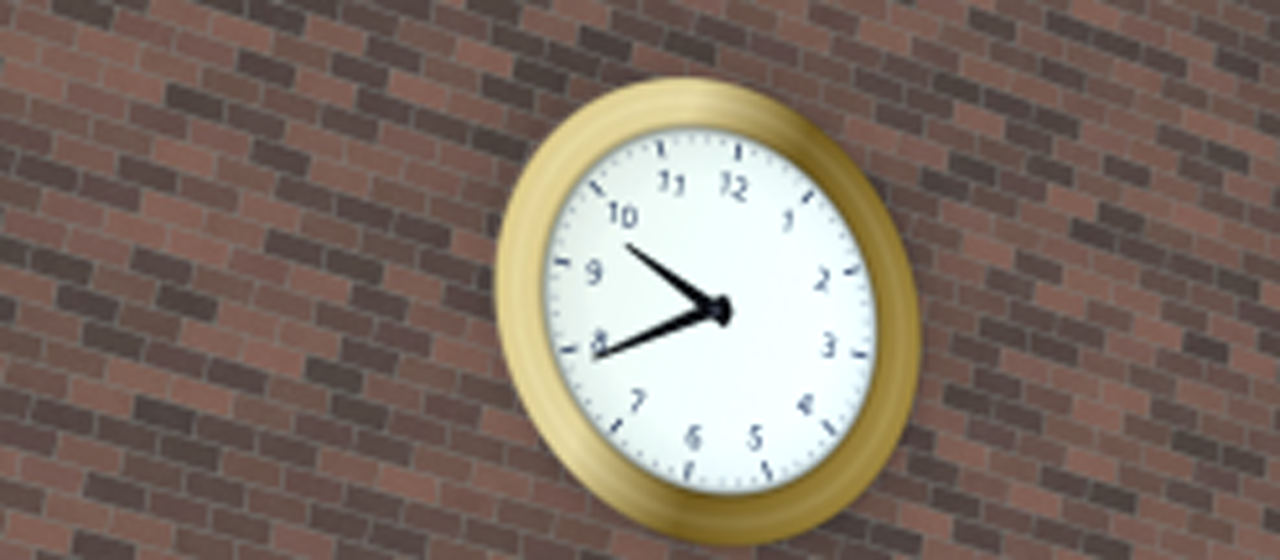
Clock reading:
9 h 39 min
